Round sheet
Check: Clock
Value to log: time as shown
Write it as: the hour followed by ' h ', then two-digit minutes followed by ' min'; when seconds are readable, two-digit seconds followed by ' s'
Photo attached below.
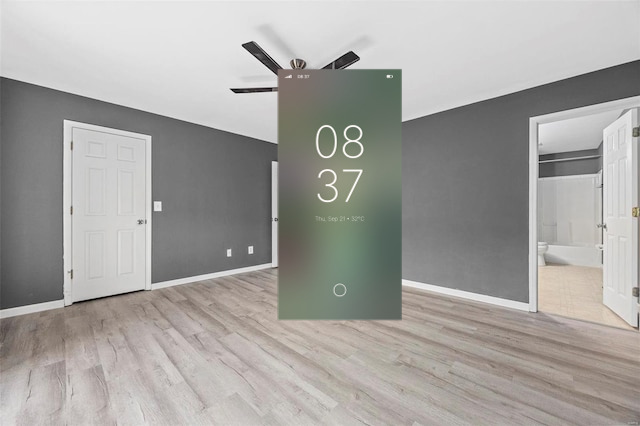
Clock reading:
8 h 37 min
